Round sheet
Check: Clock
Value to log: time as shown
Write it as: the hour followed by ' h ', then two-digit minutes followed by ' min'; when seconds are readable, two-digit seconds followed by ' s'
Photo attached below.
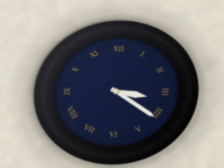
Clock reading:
3 h 21 min
